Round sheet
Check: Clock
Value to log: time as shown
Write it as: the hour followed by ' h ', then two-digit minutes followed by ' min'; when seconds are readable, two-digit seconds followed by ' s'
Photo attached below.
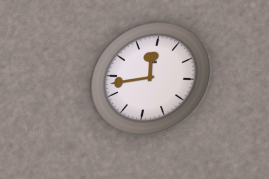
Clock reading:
11 h 43 min
